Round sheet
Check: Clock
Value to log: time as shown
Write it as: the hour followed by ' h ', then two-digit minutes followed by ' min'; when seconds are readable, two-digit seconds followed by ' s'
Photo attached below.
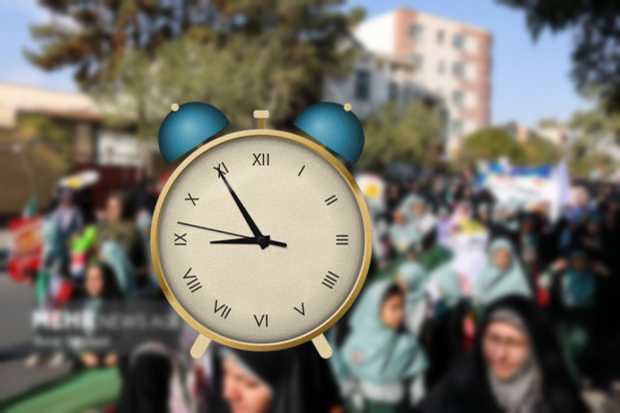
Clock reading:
8 h 54 min 47 s
